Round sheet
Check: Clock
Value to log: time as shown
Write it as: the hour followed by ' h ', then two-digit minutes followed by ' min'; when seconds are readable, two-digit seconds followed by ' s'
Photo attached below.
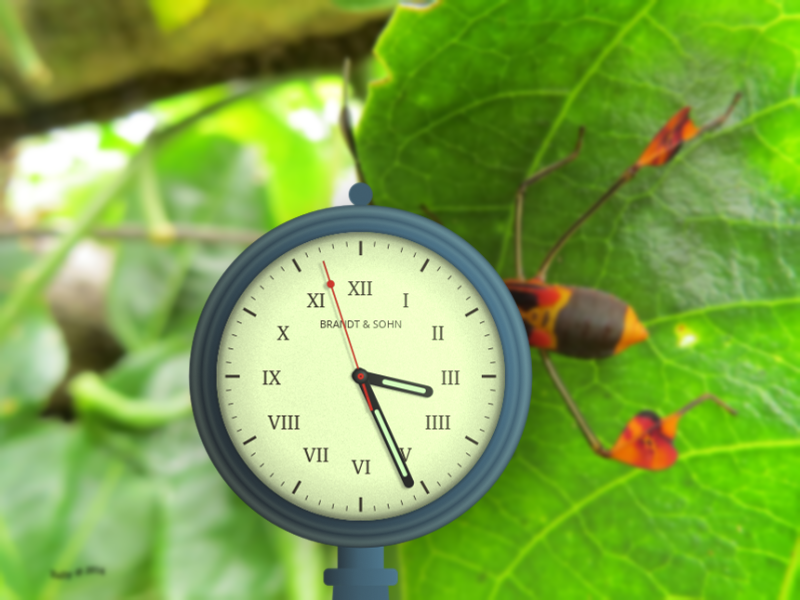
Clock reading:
3 h 25 min 57 s
